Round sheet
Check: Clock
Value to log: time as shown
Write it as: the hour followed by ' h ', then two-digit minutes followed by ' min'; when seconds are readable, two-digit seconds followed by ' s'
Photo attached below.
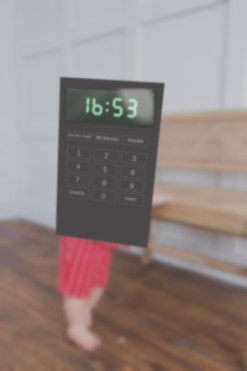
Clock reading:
16 h 53 min
